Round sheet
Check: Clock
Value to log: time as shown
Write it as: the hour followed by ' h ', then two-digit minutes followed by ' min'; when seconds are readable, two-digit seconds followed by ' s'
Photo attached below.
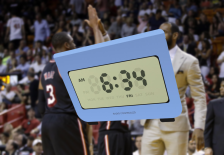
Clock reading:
6 h 34 min
